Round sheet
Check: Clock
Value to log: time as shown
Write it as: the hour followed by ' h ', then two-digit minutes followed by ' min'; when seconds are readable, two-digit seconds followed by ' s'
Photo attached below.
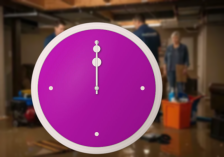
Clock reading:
12 h 00 min
